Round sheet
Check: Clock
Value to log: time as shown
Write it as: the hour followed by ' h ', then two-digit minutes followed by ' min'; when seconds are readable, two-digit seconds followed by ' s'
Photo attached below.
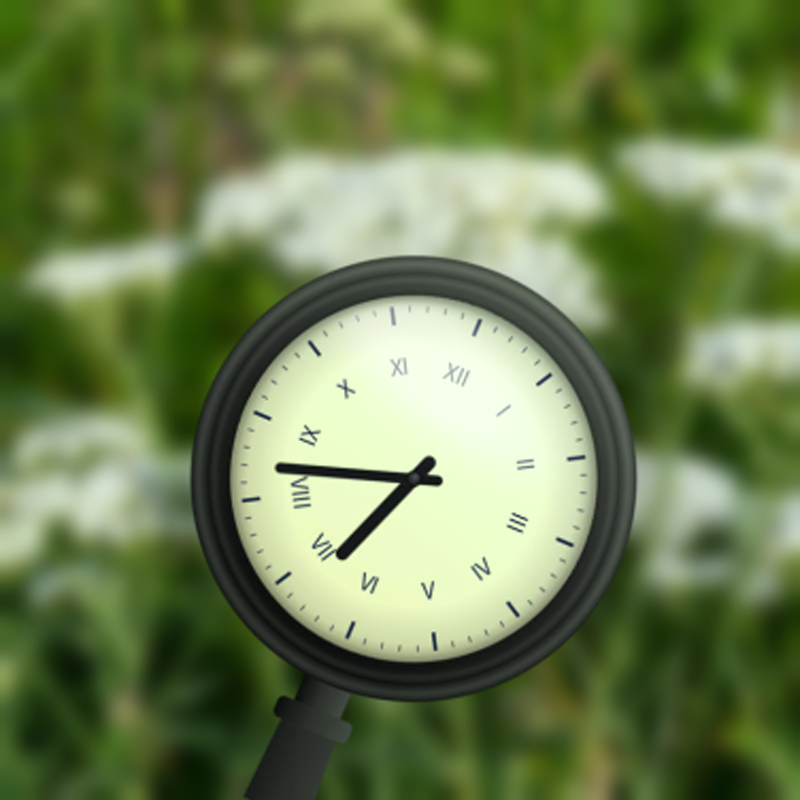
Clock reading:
6 h 42 min
